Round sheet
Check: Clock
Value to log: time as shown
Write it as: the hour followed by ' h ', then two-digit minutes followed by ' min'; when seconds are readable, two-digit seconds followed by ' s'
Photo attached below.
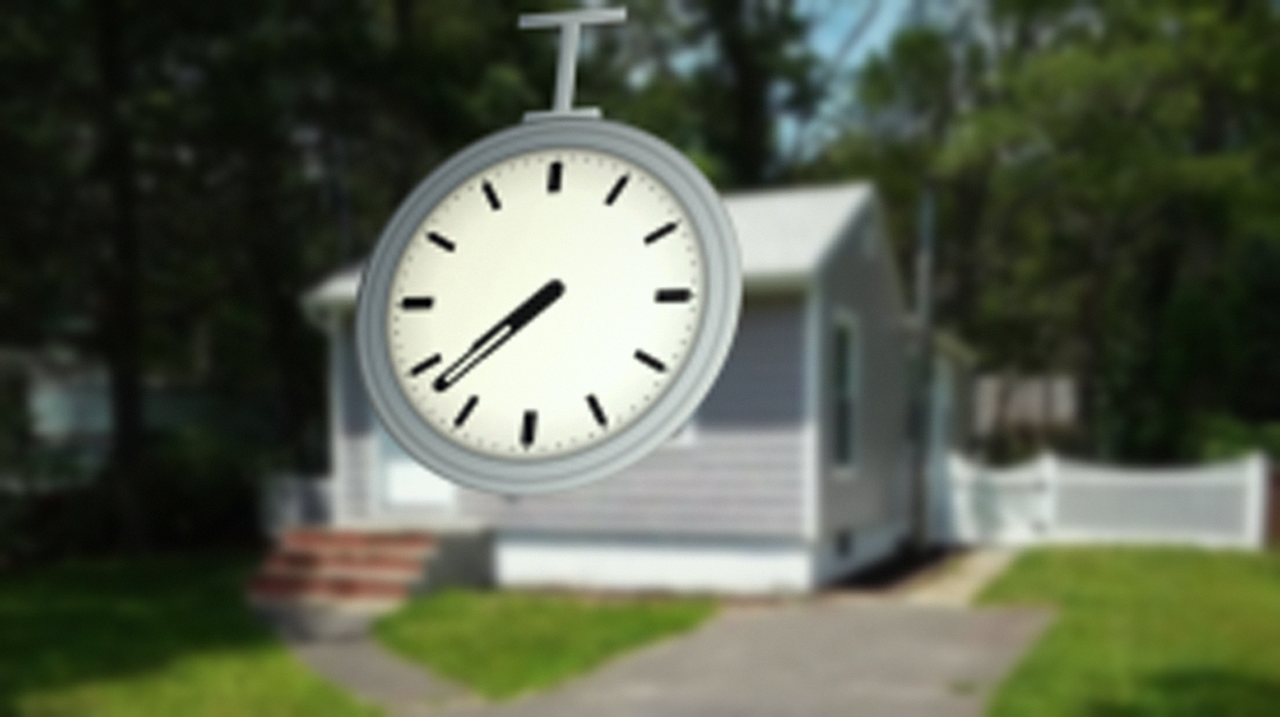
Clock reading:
7 h 38 min
